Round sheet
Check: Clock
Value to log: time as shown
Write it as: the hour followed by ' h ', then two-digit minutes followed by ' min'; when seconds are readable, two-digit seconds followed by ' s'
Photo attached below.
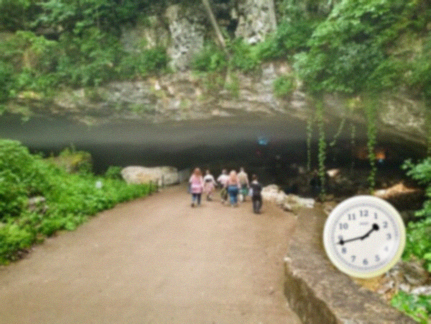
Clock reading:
1 h 43 min
